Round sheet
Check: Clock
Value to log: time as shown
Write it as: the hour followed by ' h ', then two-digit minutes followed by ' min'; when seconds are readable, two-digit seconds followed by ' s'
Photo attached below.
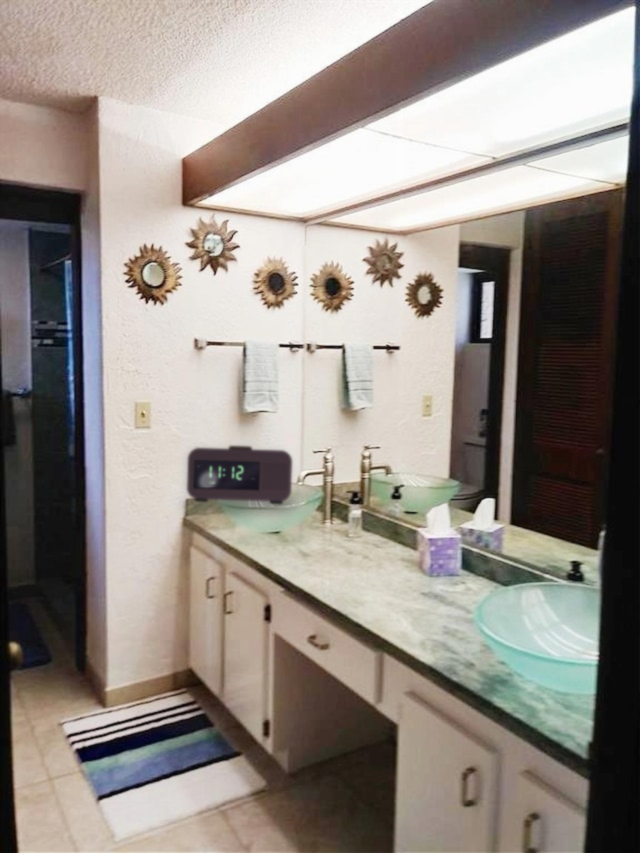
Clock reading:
11 h 12 min
